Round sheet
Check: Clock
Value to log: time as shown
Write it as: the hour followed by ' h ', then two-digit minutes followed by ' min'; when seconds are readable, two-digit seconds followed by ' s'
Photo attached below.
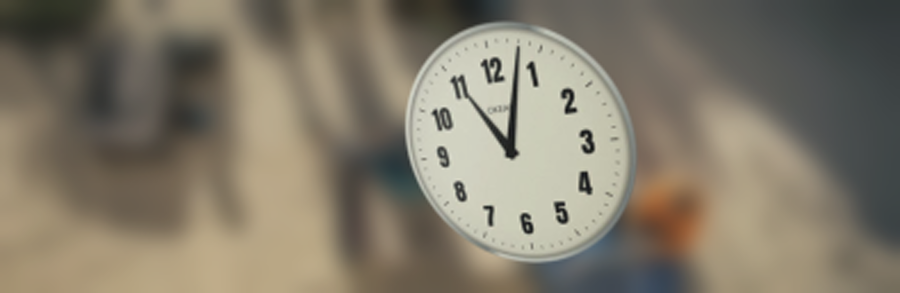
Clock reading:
11 h 03 min
